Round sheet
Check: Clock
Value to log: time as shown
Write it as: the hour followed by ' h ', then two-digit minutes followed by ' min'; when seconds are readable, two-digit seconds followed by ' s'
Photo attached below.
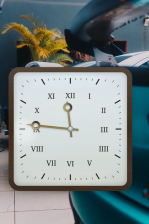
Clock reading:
11 h 46 min
